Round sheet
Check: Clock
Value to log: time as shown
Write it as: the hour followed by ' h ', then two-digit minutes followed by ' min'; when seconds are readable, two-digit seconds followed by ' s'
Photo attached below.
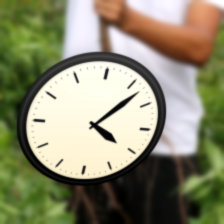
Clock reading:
4 h 07 min
